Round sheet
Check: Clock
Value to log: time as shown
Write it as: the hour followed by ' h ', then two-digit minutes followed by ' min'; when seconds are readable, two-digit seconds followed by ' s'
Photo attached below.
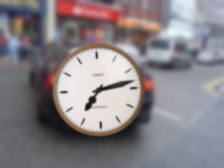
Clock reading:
7 h 13 min
